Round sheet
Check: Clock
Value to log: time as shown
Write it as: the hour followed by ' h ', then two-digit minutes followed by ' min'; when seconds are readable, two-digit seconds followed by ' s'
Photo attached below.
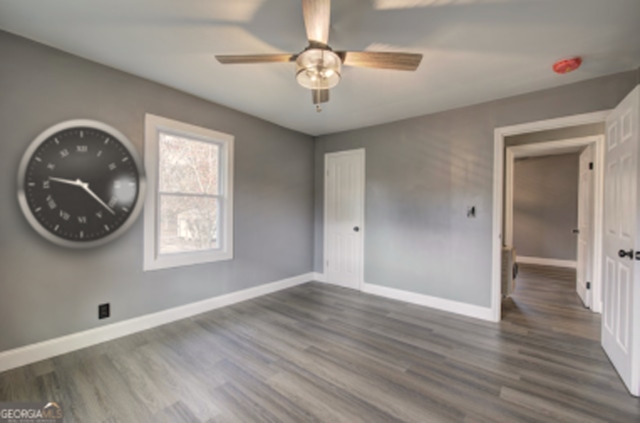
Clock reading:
9 h 22 min
